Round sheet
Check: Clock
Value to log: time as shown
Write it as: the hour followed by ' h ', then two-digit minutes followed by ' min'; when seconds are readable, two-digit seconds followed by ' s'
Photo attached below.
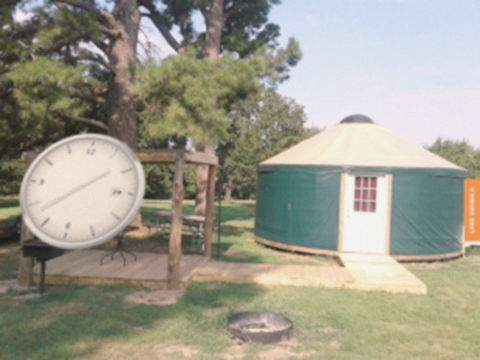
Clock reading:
1 h 38 min
